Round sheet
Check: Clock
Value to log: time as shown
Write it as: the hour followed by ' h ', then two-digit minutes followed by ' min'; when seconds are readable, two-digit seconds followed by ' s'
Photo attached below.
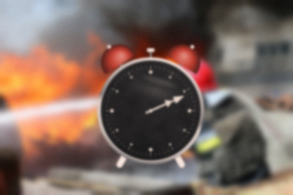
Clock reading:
2 h 11 min
